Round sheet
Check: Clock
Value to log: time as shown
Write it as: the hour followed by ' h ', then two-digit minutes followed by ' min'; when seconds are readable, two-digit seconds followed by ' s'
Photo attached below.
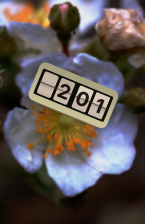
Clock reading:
2 h 01 min
